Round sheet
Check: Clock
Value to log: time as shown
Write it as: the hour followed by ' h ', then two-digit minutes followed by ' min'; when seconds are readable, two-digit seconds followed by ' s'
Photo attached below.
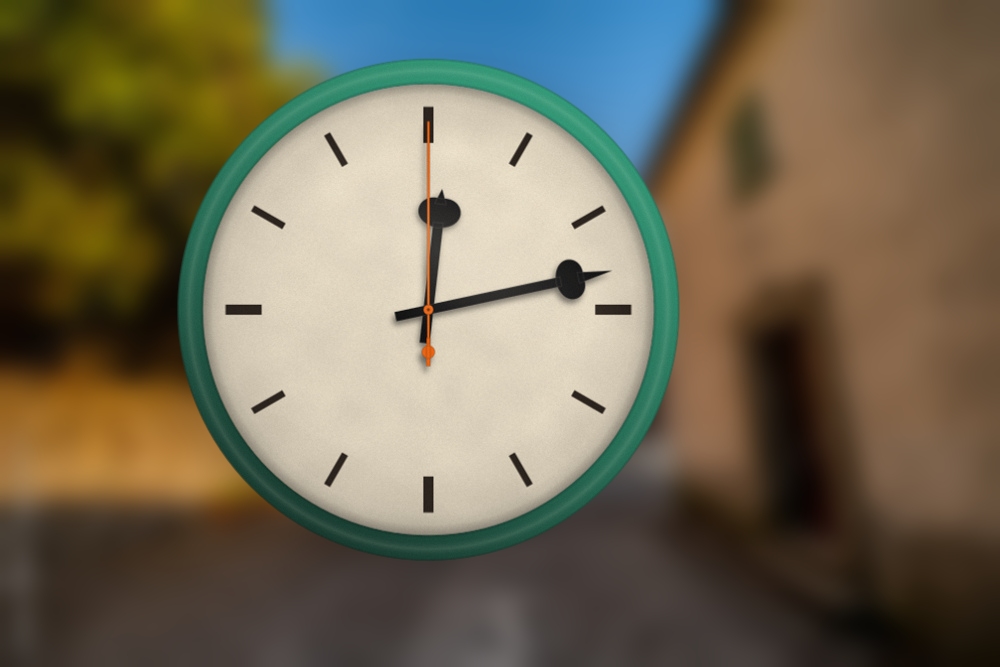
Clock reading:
12 h 13 min 00 s
